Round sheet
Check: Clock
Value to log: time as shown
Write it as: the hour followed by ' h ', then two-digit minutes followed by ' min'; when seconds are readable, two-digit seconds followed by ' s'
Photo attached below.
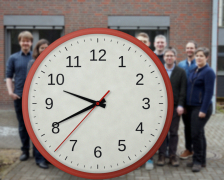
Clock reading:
9 h 40 min 37 s
